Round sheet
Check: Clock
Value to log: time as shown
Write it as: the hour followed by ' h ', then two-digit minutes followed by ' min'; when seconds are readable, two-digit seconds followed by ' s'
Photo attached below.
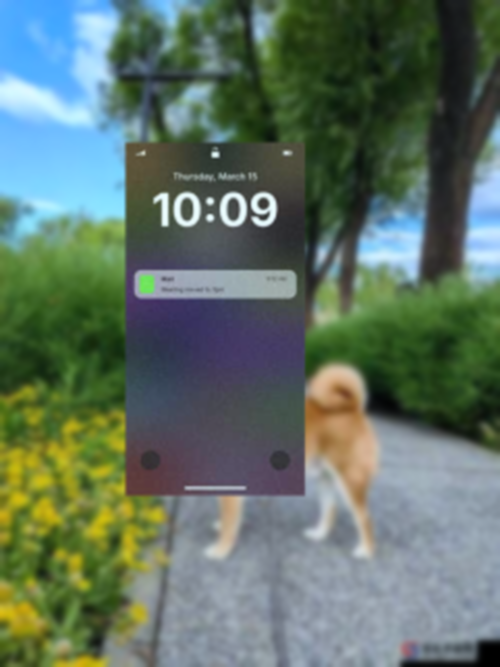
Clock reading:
10 h 09 min
